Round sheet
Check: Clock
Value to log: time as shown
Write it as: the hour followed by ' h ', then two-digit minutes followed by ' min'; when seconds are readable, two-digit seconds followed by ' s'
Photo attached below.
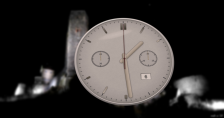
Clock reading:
1 h 29 min
